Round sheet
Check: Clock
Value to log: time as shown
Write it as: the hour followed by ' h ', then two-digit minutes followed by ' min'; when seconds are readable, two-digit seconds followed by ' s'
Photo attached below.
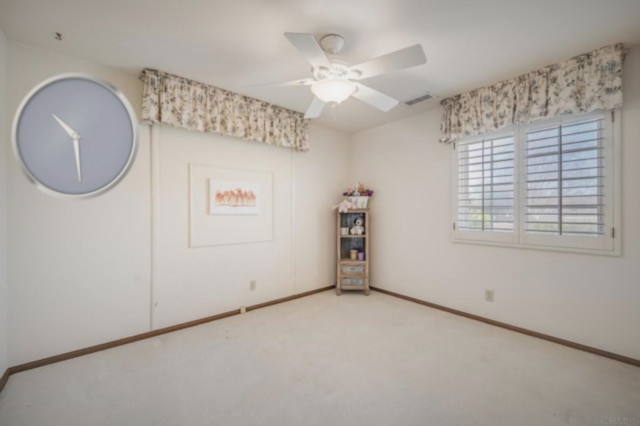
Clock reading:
10 h 29 min
